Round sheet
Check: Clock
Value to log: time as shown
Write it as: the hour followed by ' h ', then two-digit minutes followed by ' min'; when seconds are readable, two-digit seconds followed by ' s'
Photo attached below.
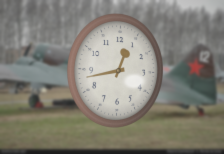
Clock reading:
12 h 43 min
